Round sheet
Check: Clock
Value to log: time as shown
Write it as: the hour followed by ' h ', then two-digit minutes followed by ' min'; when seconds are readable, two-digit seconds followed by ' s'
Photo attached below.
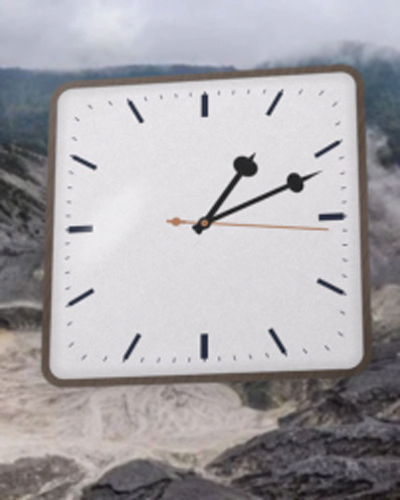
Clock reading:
1 h 11 min 16 s
